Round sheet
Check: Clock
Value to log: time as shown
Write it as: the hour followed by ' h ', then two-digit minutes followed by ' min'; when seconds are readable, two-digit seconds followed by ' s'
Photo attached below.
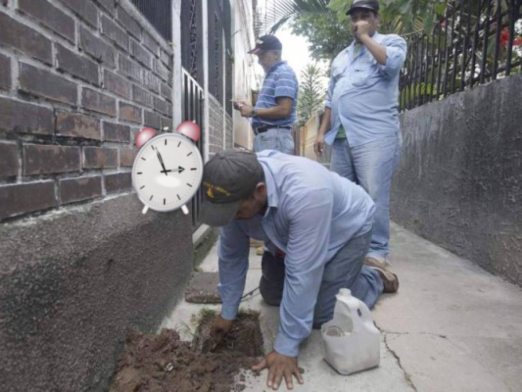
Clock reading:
2 h 56 min
